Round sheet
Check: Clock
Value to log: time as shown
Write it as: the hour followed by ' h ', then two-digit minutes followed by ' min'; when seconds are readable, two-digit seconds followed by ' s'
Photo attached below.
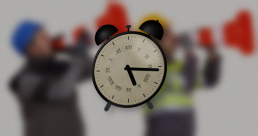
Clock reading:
5 h 16 min
